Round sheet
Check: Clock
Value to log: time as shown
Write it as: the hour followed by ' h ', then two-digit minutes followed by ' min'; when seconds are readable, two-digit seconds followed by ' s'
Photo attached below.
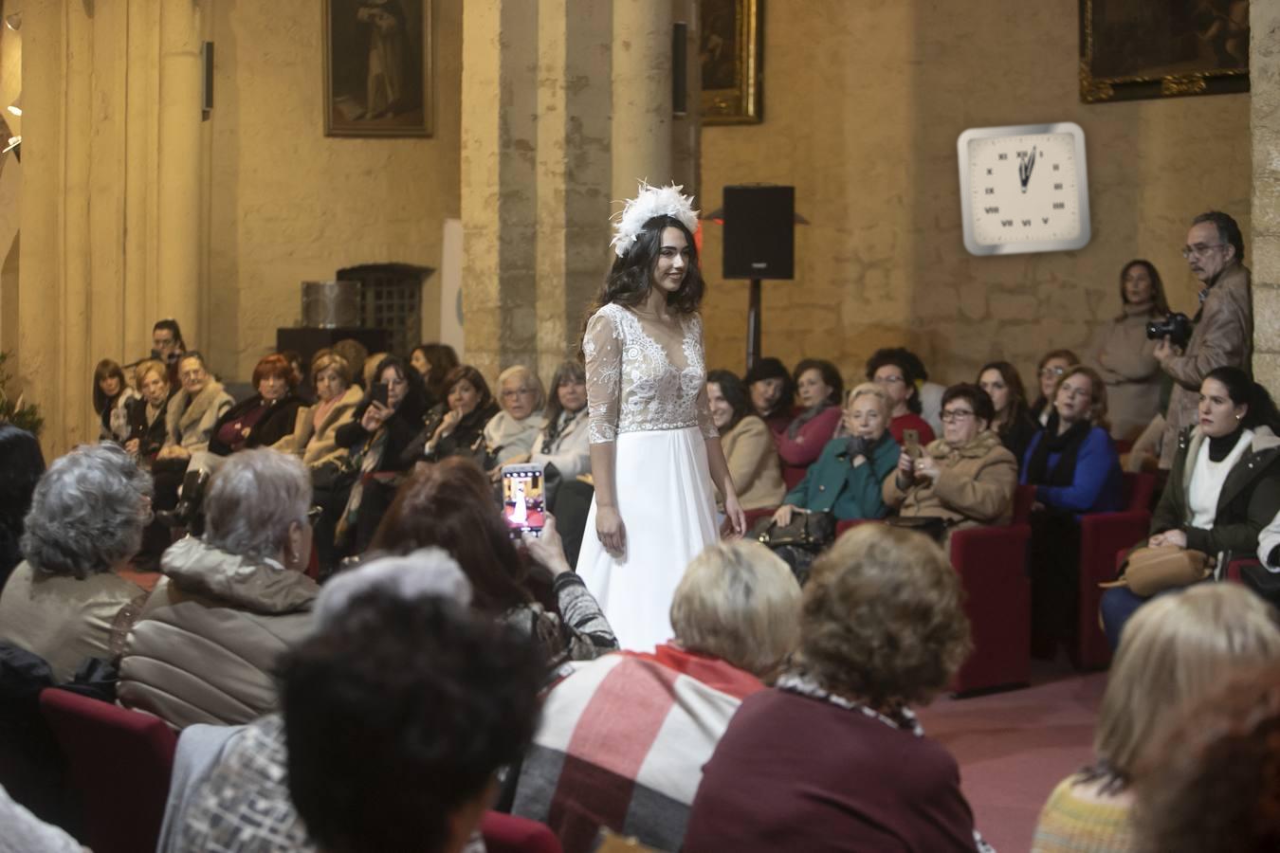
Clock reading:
12 h 03 min
